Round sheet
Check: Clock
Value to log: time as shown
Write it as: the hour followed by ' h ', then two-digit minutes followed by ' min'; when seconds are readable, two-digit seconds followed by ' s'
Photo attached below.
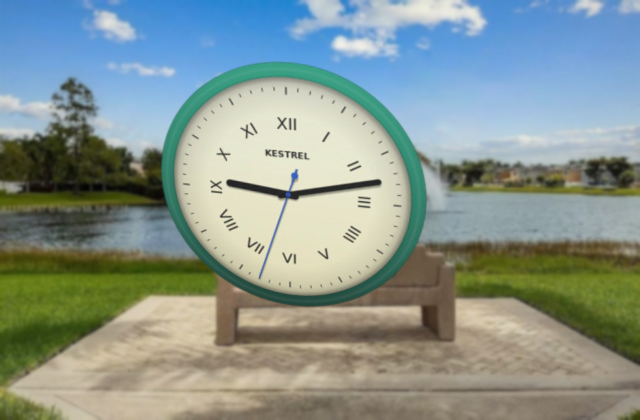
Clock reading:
9 h 12 min 33 s
